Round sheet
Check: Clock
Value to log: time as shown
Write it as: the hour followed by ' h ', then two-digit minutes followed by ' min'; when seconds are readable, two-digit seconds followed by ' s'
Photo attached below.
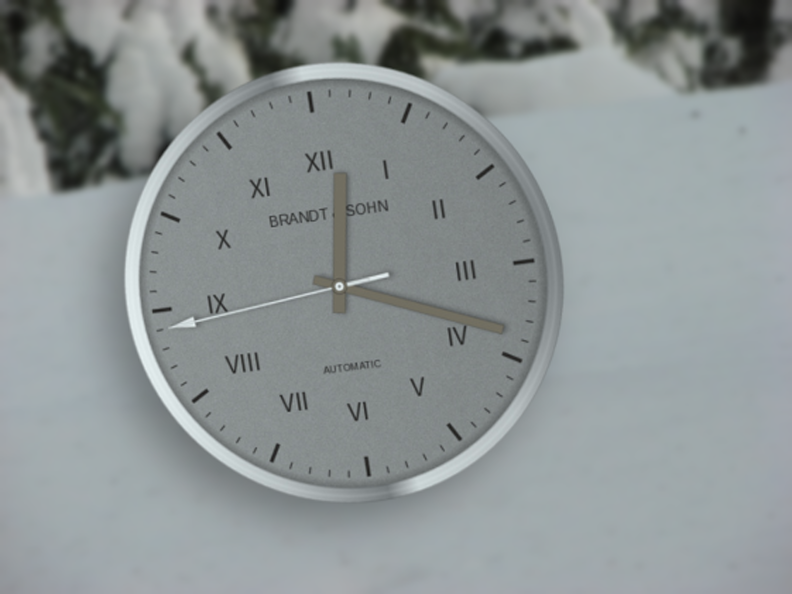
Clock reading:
12 h 18 min 44 s
